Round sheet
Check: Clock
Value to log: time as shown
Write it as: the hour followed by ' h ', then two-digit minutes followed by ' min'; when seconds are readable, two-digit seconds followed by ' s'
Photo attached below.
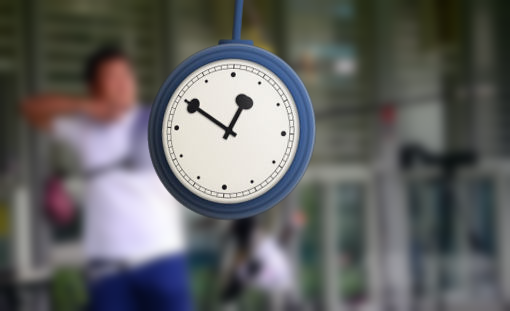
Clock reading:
12 h 50 min
